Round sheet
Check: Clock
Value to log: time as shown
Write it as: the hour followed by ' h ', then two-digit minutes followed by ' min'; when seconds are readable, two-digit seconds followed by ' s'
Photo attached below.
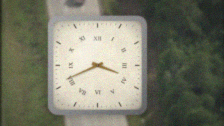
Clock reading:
3 h 41 min
